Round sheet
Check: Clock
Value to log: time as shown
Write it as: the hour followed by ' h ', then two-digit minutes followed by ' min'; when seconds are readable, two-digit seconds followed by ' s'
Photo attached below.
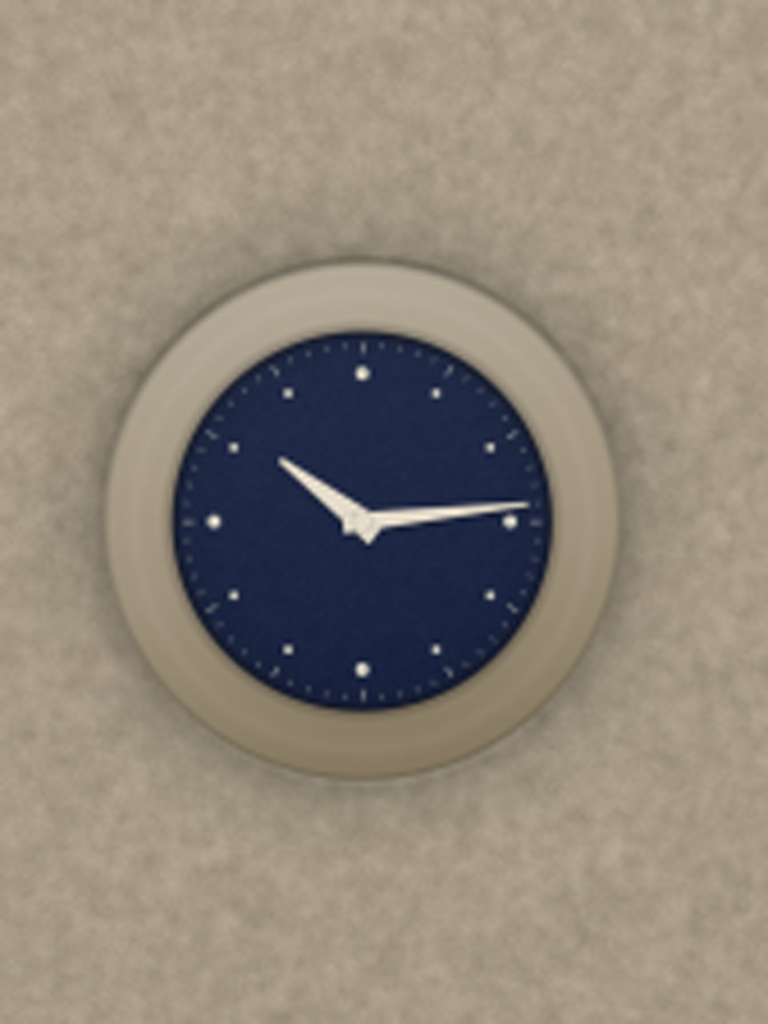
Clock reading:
10 h 14 min
